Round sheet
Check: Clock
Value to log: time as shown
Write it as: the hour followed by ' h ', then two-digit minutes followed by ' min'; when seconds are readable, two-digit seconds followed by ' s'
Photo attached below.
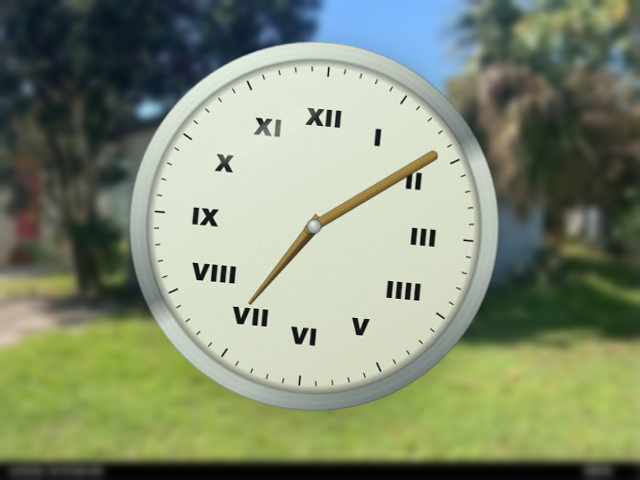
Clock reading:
7 h 09 min
